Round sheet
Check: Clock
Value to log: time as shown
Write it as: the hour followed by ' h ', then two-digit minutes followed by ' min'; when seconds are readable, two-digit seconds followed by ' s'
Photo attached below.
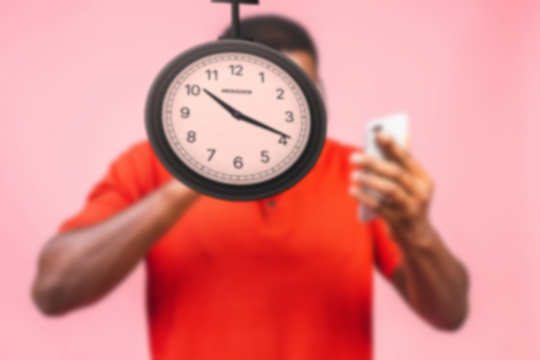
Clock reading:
10 h 19 min
